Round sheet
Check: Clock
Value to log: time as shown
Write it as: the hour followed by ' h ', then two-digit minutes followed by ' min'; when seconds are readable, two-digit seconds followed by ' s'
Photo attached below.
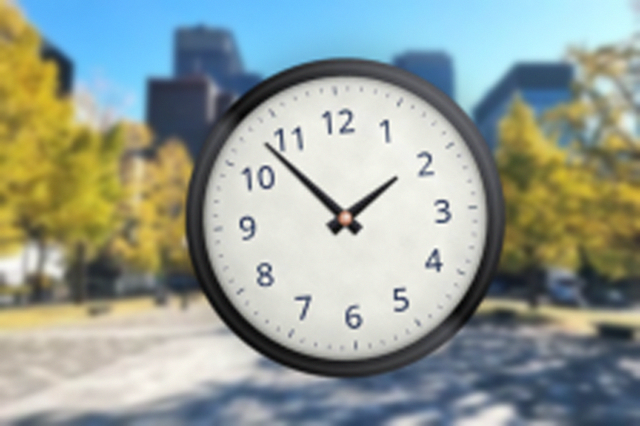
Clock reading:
1 h 53 min
